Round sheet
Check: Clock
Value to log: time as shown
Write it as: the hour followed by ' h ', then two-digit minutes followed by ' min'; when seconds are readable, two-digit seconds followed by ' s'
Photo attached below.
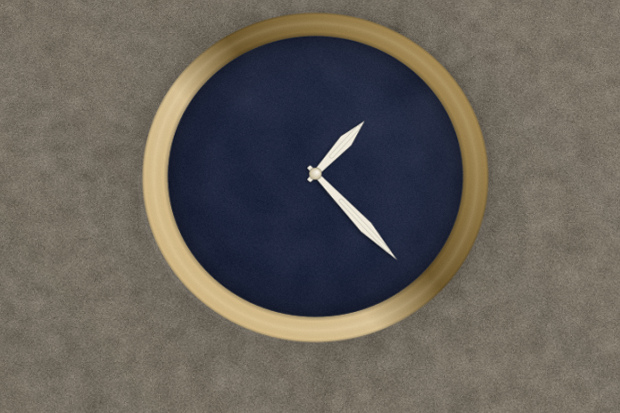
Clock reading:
1 h 23 min
